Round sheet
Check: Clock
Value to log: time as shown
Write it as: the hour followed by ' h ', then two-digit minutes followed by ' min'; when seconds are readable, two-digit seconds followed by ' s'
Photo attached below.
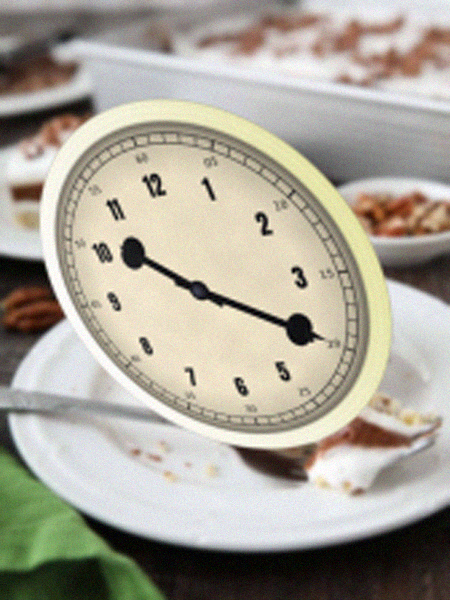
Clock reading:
10 h 20 min
